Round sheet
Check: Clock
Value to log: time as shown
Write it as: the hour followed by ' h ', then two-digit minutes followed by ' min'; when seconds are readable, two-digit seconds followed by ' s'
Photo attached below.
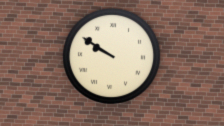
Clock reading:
9 h 50 min
